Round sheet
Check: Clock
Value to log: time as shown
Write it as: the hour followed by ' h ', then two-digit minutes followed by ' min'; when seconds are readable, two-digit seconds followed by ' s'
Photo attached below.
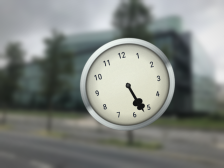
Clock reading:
5 h 27 min
